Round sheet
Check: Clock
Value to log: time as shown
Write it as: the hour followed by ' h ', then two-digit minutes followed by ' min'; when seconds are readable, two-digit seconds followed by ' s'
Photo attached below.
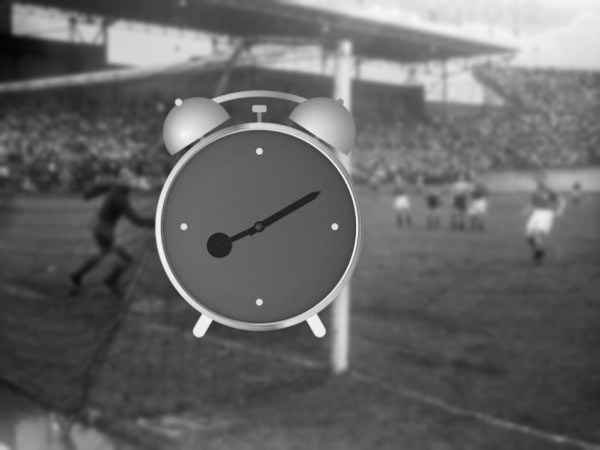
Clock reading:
8 h 10 min
